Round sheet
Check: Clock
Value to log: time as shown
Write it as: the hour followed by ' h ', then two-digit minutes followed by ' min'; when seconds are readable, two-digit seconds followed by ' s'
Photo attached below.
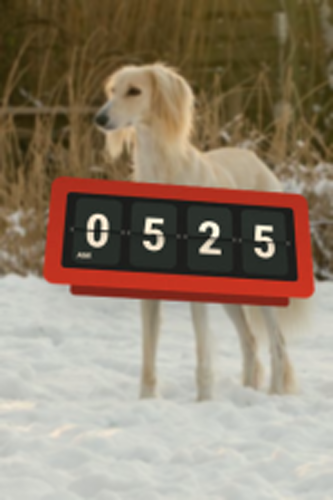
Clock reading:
5 h 25 min
